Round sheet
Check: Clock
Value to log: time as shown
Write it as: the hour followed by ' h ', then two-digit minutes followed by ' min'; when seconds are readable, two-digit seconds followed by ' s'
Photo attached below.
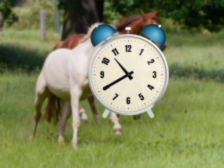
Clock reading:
10 h 40 min
